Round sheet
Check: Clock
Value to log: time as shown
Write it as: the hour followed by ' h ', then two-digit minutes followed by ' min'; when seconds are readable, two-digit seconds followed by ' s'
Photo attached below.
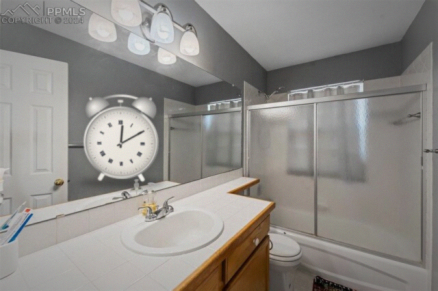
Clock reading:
12 h 10 min
